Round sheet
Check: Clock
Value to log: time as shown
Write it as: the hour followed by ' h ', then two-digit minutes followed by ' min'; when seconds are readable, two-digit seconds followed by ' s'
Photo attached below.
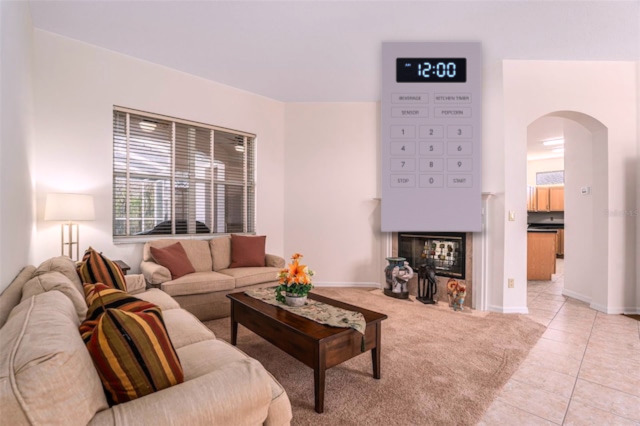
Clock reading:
12 h 00 min
